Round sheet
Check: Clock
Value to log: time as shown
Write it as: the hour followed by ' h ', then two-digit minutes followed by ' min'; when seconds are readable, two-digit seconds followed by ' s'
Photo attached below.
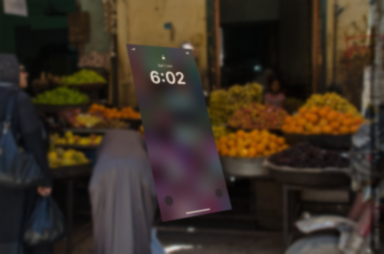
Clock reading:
6 h 02 min
